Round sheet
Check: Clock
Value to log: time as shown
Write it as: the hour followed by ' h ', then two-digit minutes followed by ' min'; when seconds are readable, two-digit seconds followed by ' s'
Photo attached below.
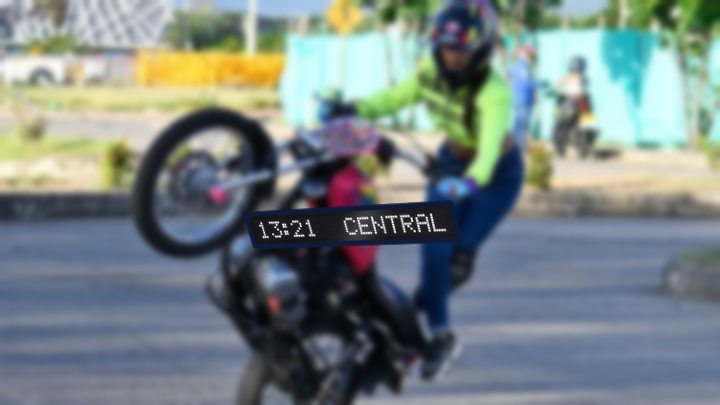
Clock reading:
13 h 21 min
